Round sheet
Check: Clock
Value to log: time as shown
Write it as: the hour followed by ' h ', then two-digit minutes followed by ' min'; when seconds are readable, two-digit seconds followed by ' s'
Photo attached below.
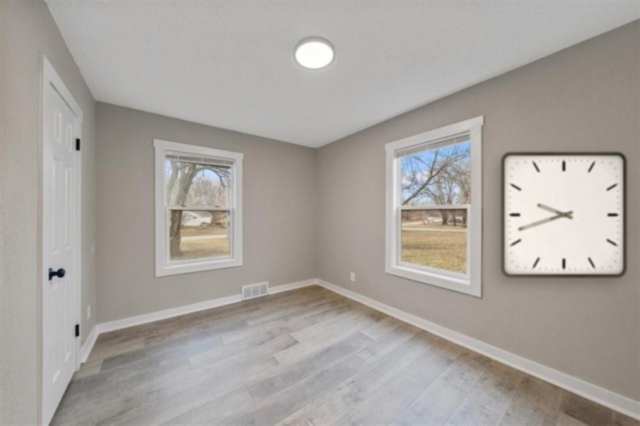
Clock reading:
9 h 42 min
